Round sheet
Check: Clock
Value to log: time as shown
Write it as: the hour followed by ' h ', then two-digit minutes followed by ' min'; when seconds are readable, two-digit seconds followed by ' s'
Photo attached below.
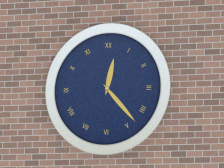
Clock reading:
12 h 23 min
